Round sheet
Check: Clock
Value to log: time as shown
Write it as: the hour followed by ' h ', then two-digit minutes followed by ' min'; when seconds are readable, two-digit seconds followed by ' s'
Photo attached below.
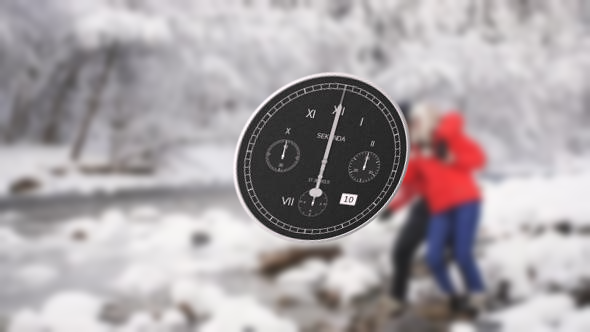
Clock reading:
6 h 00 min
